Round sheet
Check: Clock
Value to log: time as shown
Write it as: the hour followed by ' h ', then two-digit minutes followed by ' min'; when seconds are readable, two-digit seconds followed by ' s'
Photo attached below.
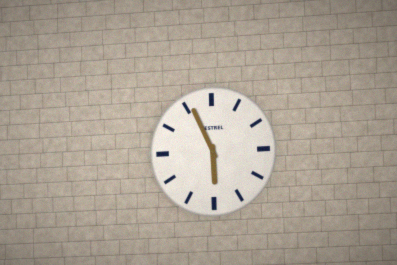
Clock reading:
5 h 56 min
